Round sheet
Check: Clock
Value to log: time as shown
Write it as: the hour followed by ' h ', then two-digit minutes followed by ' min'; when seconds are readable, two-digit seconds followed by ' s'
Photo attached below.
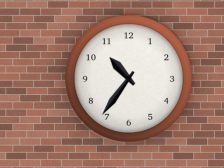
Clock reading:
10 h 36 min
